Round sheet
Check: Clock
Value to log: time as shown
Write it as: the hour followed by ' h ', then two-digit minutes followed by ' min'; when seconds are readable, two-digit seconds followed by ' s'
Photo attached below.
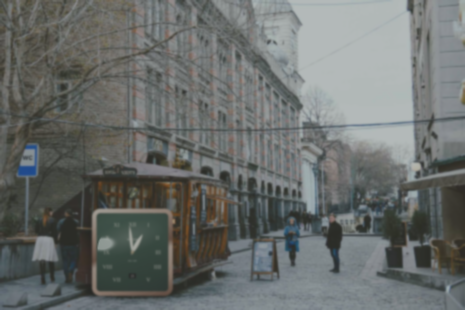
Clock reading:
12 h 59 min
